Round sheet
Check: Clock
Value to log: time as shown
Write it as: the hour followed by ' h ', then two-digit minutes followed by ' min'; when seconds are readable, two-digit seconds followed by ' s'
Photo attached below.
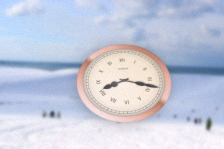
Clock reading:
8 h 18 min
